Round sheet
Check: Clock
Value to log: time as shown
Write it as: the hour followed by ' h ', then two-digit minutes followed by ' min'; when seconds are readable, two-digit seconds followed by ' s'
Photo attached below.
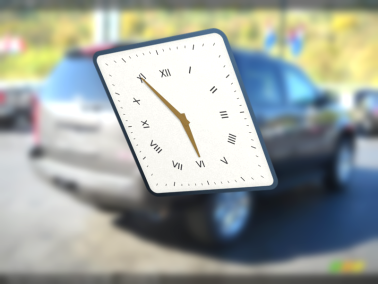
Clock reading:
5 h 55 min
